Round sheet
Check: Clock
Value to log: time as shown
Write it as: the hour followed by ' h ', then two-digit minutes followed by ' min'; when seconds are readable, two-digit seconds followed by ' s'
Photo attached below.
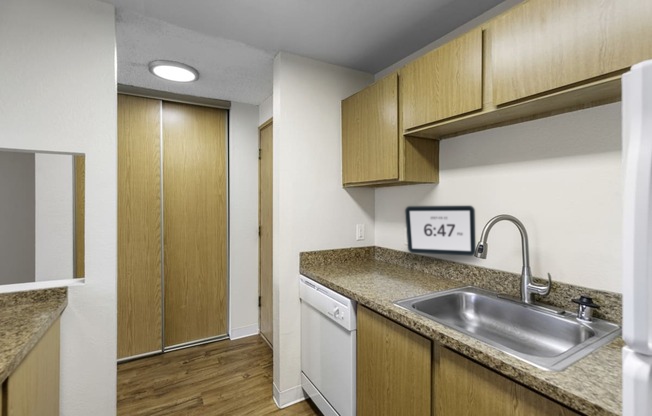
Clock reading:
6 h 47 min
